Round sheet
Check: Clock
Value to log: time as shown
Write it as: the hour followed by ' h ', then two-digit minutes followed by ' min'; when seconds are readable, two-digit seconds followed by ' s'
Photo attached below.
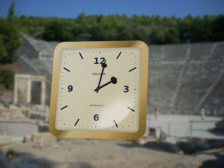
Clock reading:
2 h 02 min
